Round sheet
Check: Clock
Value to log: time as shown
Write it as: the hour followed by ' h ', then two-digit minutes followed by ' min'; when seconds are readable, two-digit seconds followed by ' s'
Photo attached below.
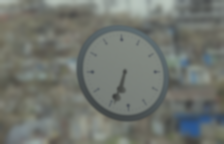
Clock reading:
6 h 34 min
